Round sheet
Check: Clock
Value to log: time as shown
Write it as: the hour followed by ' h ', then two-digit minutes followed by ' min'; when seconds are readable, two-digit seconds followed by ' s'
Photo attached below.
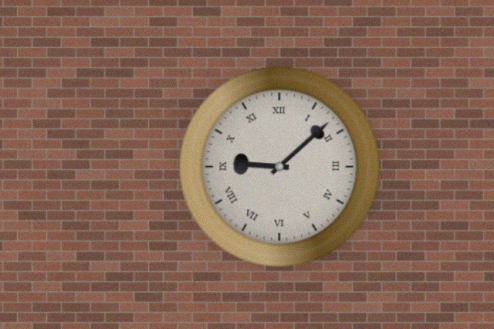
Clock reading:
9 h 08 min
